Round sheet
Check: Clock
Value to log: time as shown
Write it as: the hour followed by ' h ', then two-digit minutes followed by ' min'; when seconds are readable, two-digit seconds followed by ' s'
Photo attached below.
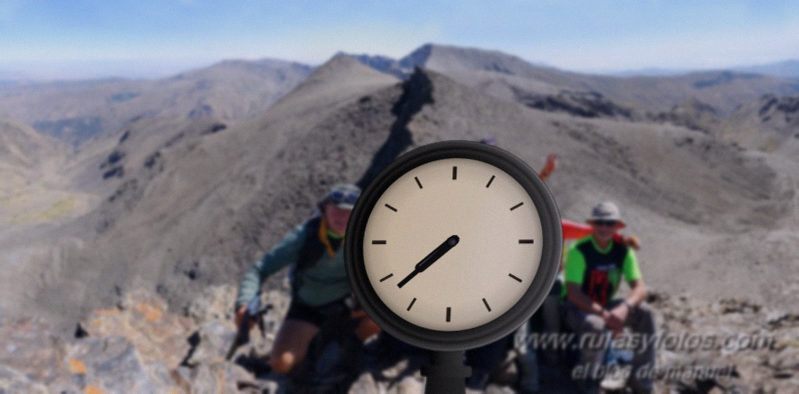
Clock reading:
7 h 38 min
